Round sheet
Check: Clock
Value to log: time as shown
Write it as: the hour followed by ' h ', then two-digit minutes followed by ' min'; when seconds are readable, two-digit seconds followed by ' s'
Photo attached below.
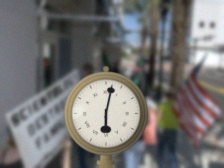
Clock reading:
6 h 02 min
